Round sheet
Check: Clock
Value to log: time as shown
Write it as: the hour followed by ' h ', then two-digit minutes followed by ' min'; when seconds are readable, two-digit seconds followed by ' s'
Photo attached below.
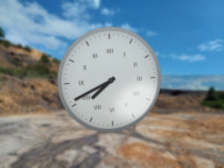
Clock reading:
7 h 41 min
